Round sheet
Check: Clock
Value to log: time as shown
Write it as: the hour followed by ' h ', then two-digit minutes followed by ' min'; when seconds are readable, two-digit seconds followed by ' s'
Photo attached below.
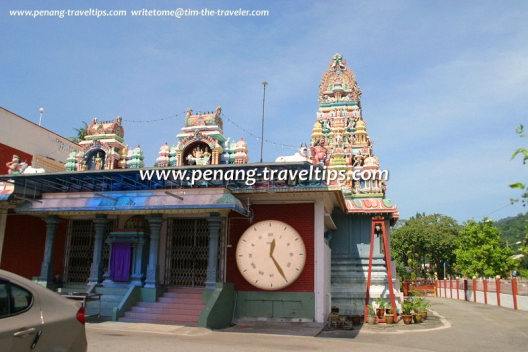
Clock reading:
12 h 25 min
